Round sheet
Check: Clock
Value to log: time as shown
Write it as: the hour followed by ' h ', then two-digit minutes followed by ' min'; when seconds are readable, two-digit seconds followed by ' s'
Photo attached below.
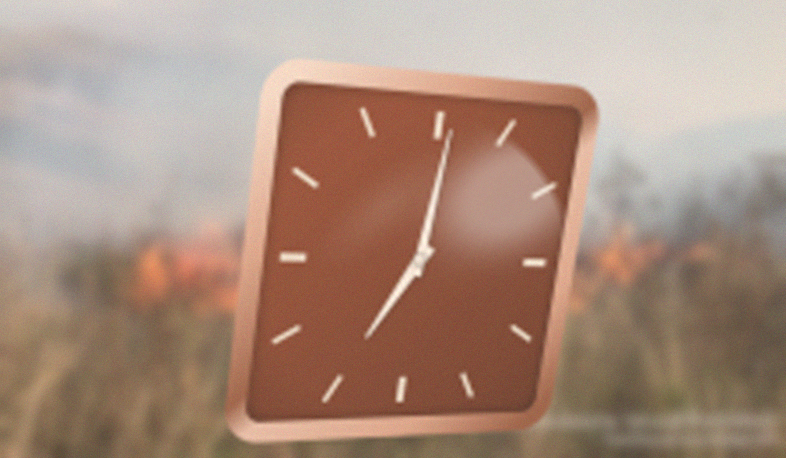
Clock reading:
7 h 01 min
